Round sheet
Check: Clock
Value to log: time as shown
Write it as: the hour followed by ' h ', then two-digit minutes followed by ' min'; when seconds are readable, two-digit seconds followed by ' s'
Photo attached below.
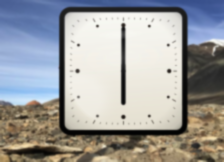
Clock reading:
6 h 00 min
